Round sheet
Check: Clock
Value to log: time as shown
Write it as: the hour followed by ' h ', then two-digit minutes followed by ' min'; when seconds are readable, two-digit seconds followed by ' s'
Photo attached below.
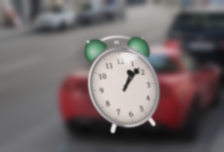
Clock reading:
1 h 08 min
